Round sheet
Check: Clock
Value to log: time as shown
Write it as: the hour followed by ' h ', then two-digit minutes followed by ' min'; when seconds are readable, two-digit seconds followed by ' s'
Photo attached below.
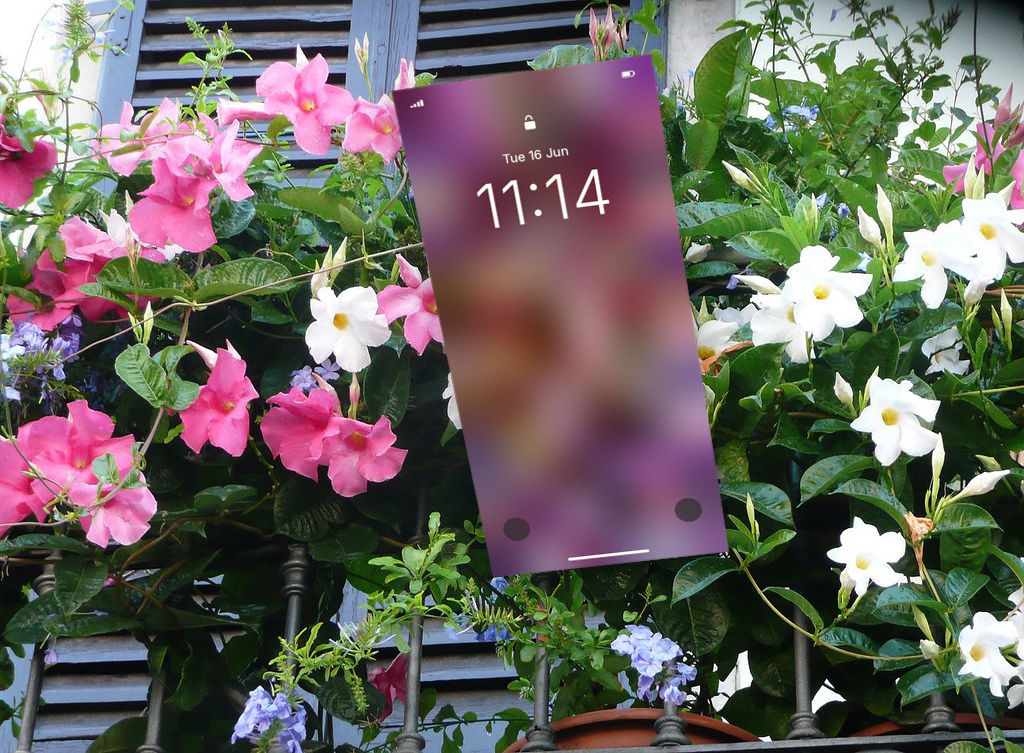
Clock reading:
11 h 14 min
